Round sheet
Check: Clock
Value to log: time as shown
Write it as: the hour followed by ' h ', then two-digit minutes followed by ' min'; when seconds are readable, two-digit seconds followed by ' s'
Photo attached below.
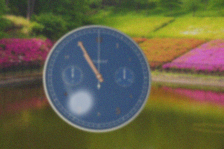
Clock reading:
10 h 55 min
